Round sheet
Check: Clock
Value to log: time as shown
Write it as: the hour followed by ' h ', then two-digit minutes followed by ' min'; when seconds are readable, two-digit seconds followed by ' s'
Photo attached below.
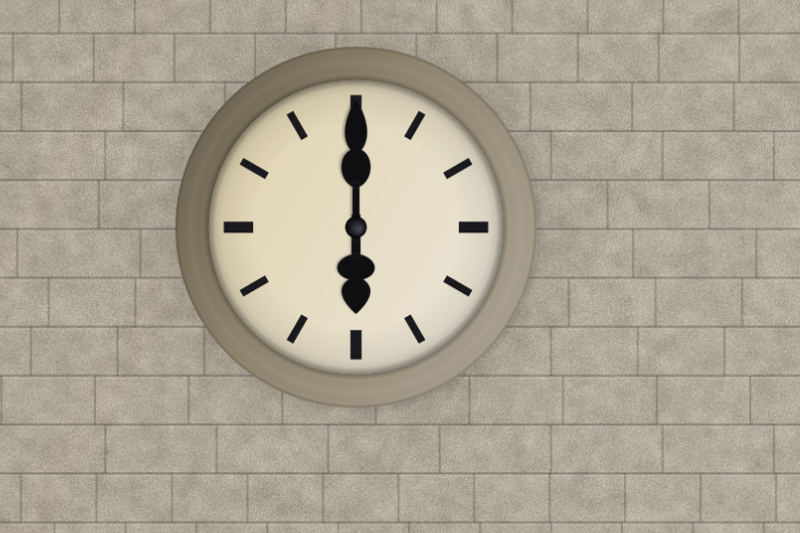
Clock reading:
6 h 00 min
